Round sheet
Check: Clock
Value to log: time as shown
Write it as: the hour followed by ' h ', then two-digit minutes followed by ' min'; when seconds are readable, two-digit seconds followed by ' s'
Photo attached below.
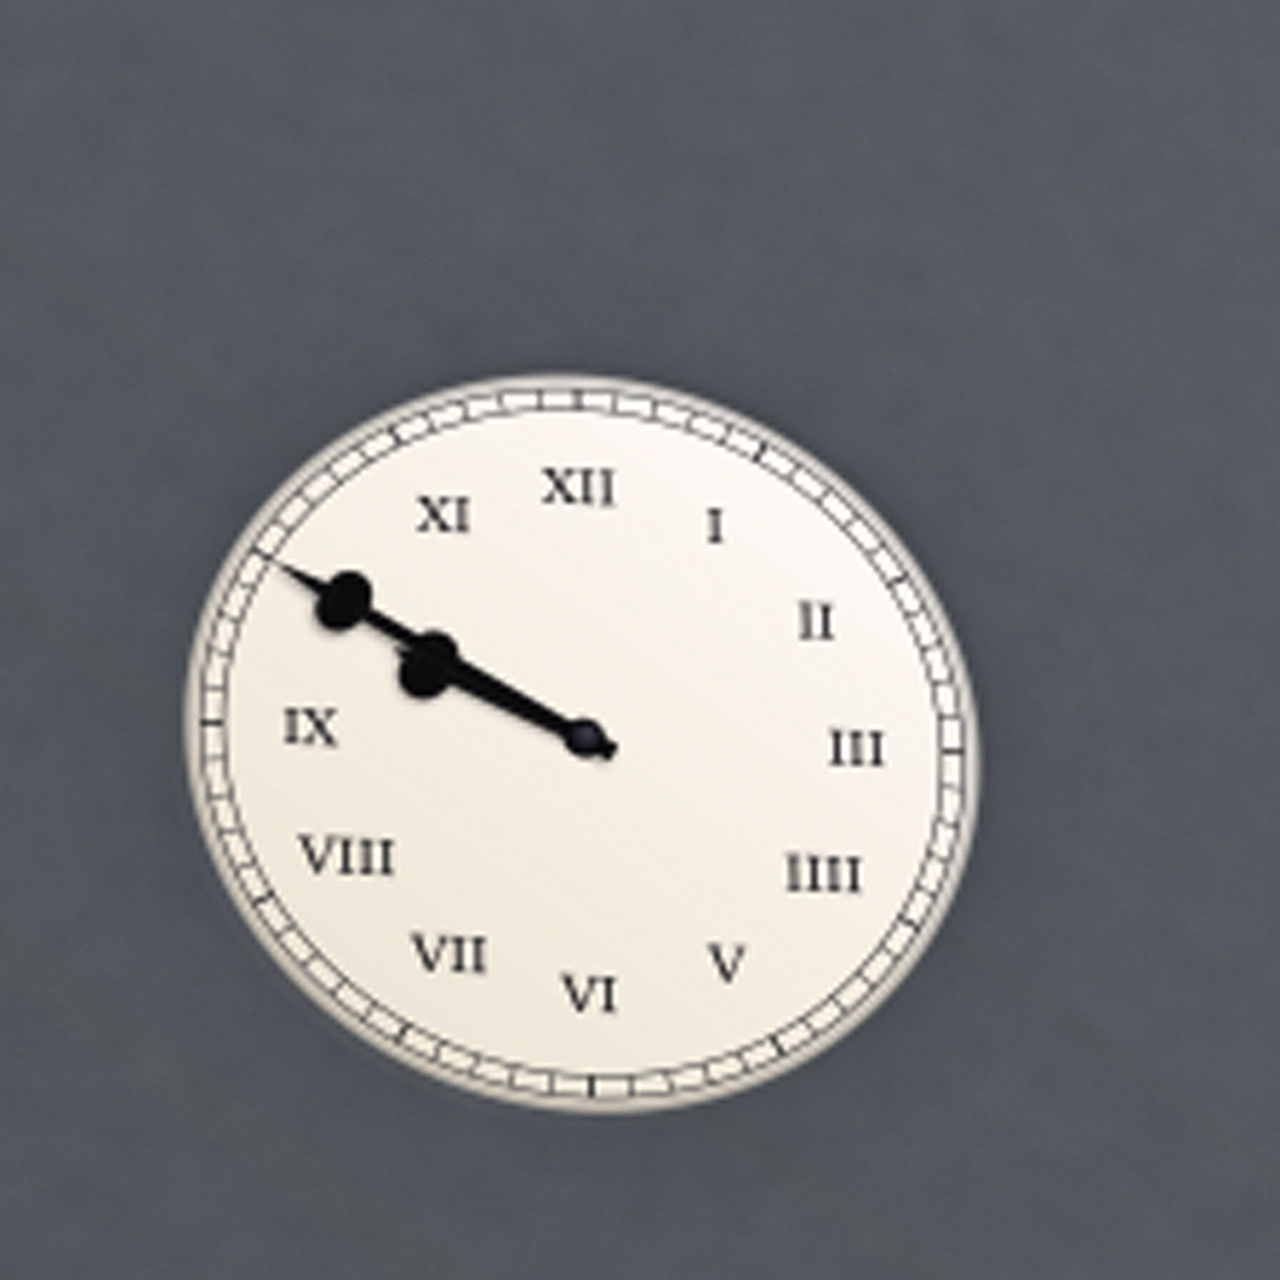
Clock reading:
9 h 50 min
